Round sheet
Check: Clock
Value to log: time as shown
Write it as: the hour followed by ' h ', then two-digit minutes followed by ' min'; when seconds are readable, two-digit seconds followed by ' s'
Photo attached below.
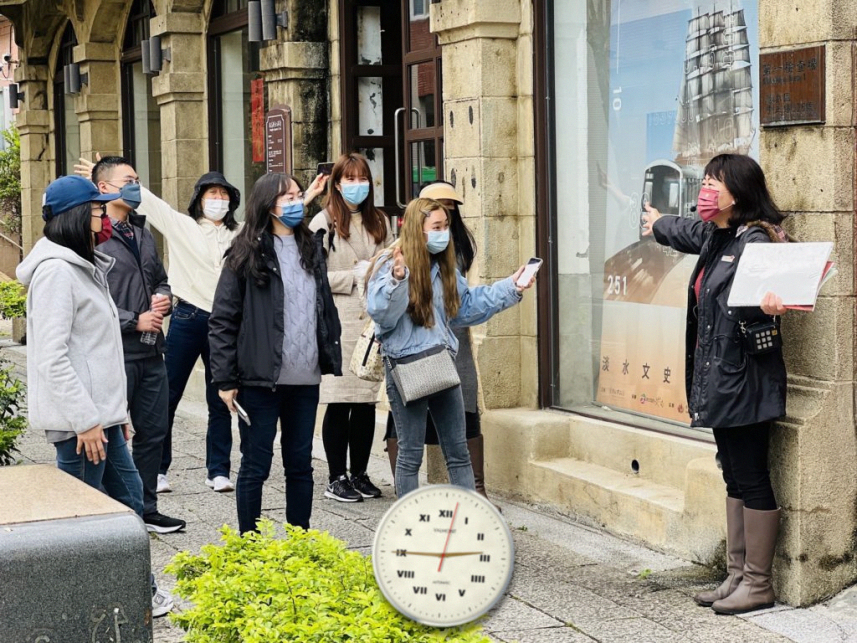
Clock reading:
2 h 45 min 02 s
